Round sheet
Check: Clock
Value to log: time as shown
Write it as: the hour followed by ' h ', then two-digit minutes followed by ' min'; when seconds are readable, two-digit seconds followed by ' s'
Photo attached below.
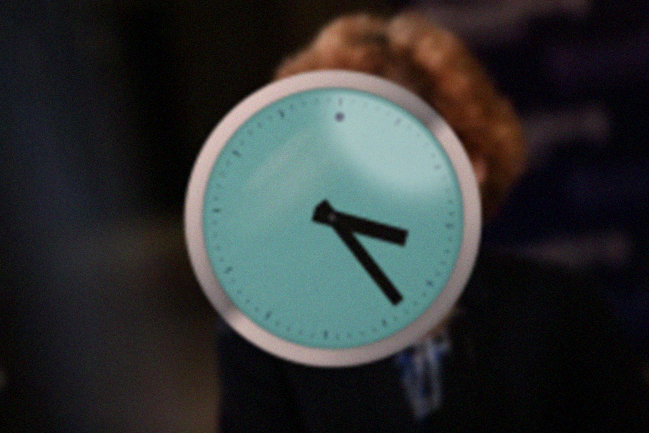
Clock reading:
3 h 23 min
